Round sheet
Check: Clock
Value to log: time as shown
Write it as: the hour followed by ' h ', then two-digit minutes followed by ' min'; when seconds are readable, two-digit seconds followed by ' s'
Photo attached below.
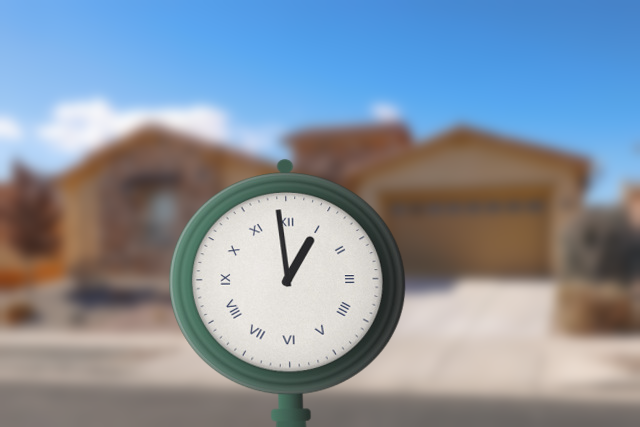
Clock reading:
12 h 59 min
